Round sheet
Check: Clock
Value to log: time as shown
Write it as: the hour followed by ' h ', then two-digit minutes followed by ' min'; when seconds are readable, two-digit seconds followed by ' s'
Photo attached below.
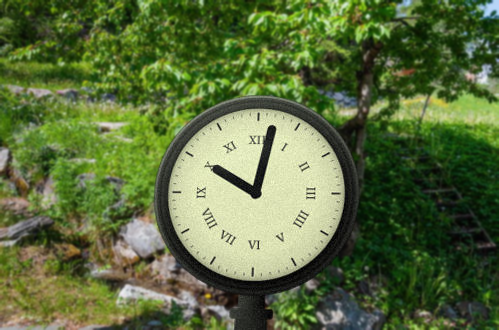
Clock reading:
10 h 02 min
